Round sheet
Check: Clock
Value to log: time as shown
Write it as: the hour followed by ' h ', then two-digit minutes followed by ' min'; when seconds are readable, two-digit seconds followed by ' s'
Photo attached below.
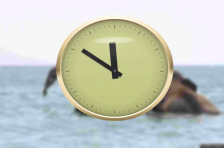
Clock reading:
11 h 51 min
